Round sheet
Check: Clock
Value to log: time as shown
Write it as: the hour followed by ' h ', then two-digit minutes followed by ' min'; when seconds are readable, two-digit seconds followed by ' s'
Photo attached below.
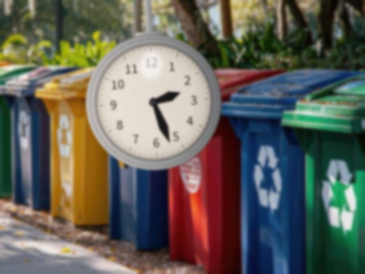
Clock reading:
2 h 27 min
